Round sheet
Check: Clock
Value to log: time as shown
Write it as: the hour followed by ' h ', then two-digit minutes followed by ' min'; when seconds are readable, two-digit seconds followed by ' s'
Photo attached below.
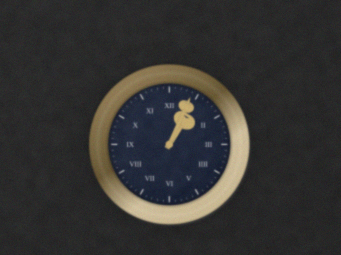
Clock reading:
1 h 04 min
